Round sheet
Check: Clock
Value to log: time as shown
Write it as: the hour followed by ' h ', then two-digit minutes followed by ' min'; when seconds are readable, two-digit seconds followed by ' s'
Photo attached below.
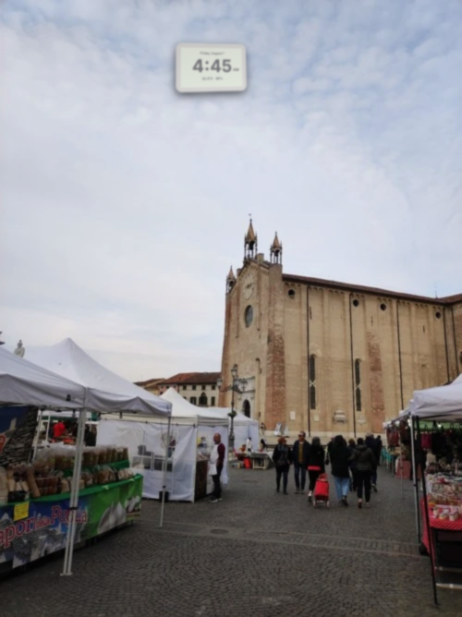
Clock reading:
4 h 45 min
